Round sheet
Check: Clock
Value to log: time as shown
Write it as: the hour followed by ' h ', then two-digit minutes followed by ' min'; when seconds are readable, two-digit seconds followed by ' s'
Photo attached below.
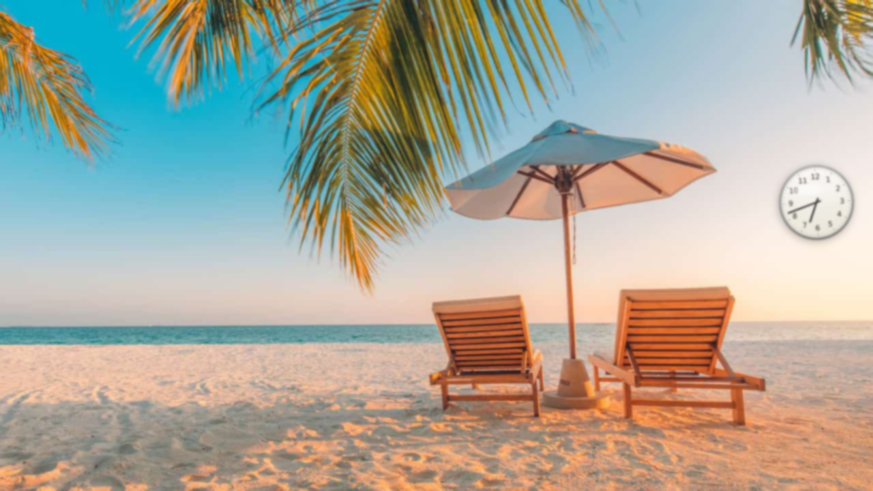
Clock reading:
6 h 42 min
